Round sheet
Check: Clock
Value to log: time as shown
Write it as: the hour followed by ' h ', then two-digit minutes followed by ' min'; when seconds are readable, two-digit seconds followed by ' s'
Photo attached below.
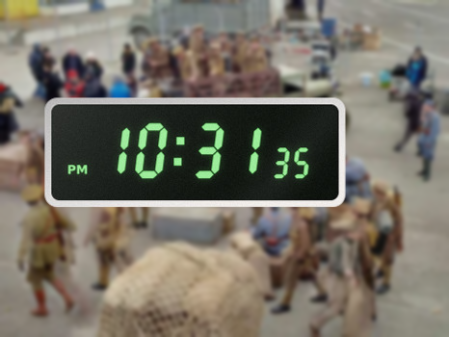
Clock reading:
10 h 31 min 35 s
